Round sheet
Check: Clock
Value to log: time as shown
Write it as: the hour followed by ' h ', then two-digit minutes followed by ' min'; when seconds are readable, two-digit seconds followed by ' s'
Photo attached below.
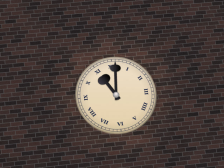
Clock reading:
11 h 01 min
